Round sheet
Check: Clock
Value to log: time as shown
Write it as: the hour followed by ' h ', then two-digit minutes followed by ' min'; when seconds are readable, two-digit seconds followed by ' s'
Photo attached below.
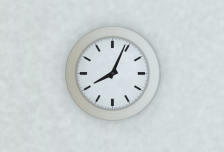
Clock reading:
8 h 04 min
